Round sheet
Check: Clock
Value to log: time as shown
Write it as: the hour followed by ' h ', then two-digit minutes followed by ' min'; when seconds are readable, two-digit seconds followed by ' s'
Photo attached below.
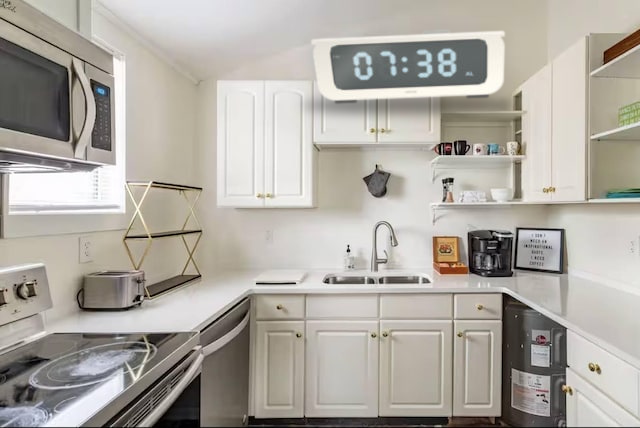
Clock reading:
7 h 38 min
